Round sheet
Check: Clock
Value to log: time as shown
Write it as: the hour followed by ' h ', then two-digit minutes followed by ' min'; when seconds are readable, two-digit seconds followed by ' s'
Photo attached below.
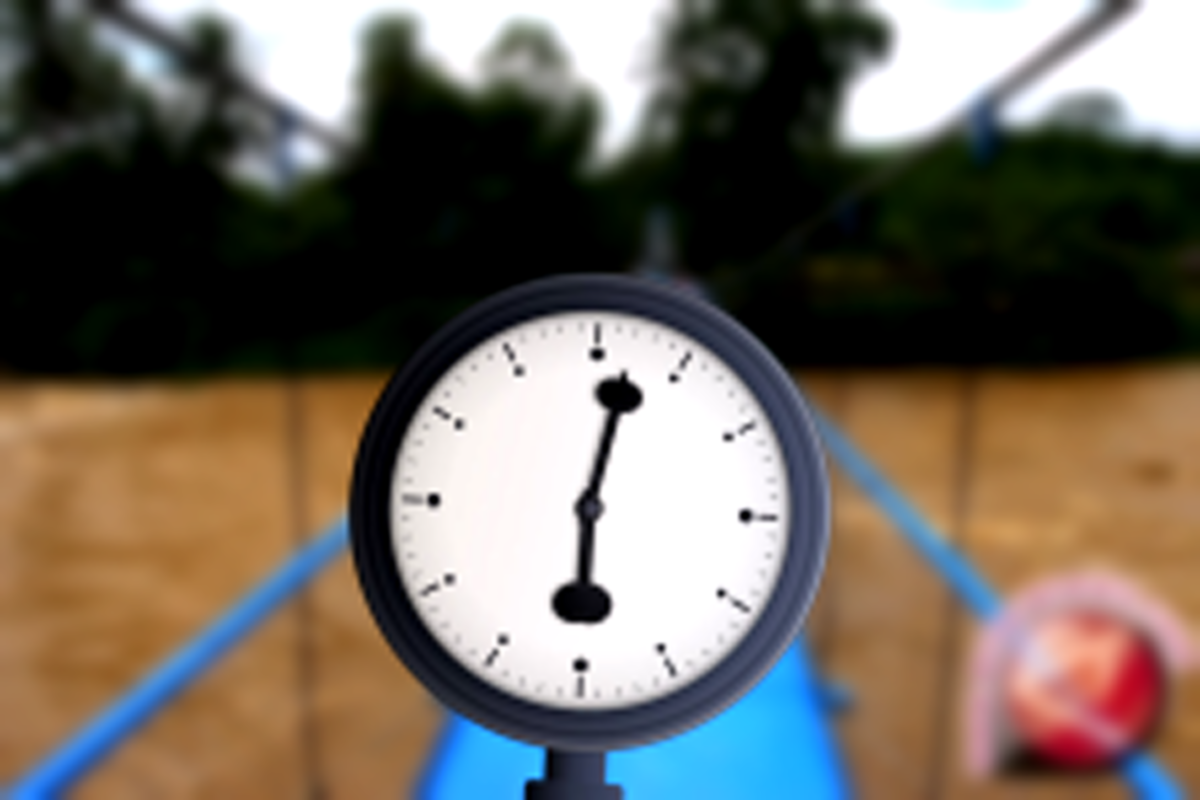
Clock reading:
6 h 02 min
